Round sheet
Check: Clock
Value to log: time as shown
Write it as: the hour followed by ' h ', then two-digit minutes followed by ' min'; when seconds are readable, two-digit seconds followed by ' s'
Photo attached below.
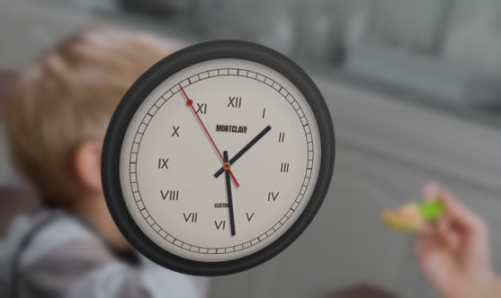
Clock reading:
1 h 27 min 54 s
